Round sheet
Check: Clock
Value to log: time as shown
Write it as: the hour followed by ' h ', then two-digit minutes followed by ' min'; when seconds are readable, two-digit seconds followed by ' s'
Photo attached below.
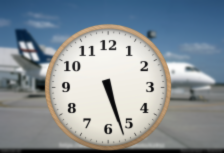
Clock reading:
5 h 27 min
